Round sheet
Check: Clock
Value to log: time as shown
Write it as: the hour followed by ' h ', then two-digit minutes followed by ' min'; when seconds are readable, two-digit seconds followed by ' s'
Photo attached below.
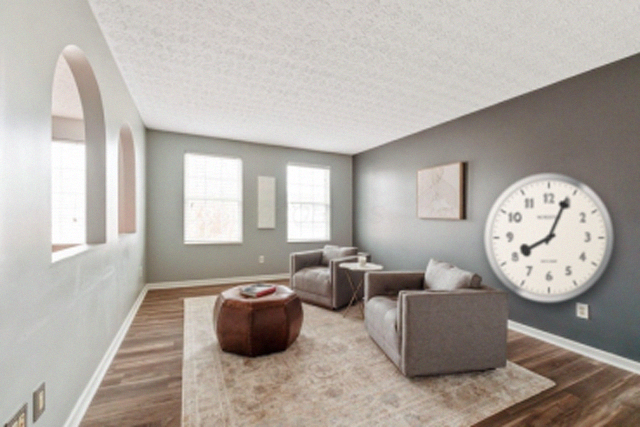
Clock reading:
8 h 04 min
